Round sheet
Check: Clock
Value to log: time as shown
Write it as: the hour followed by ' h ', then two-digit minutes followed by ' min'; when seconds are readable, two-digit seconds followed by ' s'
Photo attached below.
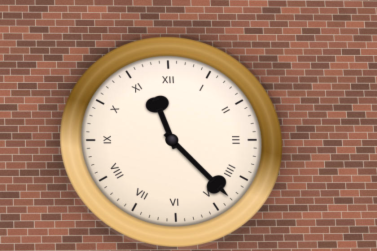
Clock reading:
11 h 23 min
